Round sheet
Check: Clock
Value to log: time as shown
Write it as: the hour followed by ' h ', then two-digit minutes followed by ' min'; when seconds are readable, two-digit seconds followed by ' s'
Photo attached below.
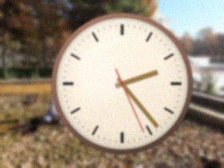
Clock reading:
2 h 23 min 26 s
